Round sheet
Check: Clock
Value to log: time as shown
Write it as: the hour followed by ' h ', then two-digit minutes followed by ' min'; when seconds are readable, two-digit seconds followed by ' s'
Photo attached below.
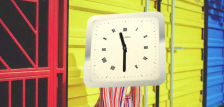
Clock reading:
11 h 30 min
